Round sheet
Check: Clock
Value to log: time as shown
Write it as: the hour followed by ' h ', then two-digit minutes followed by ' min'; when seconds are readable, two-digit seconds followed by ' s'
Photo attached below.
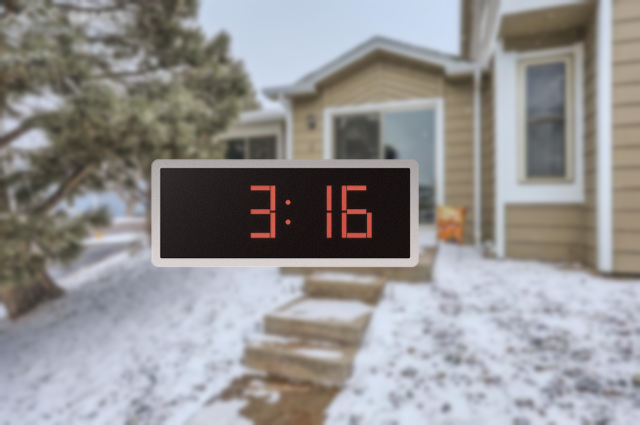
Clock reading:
3 h 16 min
